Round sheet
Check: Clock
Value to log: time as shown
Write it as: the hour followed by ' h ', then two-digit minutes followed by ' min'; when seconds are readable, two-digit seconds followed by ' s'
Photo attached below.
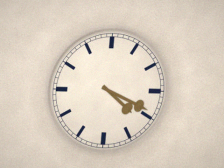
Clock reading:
4 h 19 min
